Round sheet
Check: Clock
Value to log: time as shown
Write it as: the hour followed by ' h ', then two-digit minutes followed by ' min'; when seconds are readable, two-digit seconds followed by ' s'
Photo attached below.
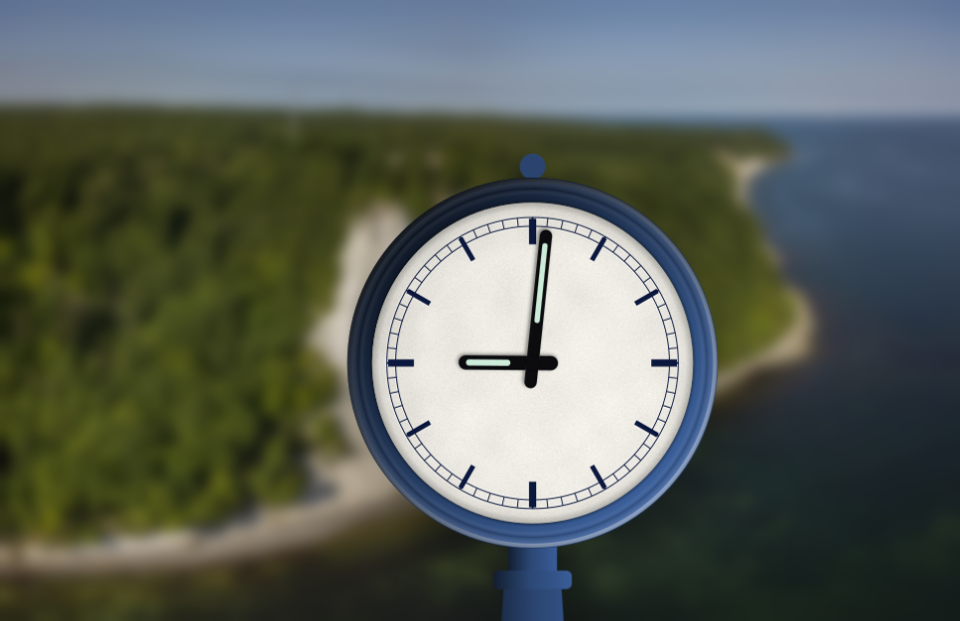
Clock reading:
9 h 01 min
